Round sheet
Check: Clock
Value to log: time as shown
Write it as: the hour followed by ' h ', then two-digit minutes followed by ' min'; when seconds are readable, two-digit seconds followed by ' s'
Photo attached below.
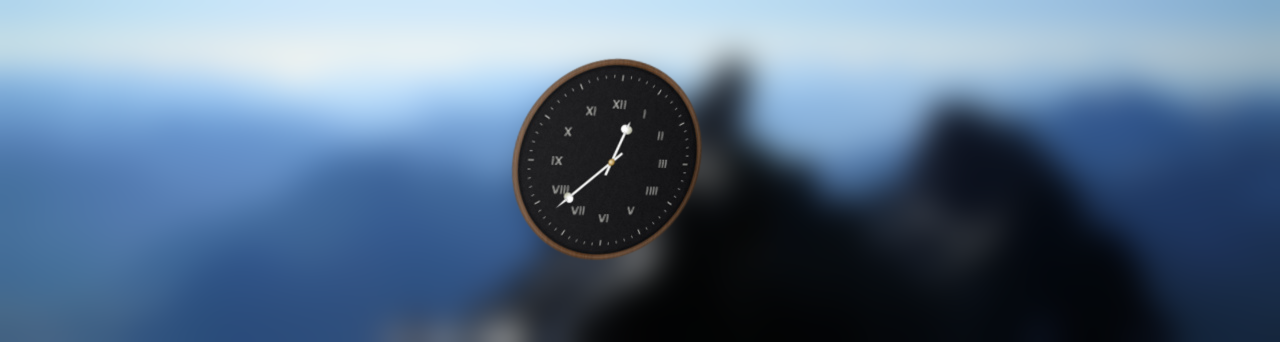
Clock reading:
12 h 38 min
